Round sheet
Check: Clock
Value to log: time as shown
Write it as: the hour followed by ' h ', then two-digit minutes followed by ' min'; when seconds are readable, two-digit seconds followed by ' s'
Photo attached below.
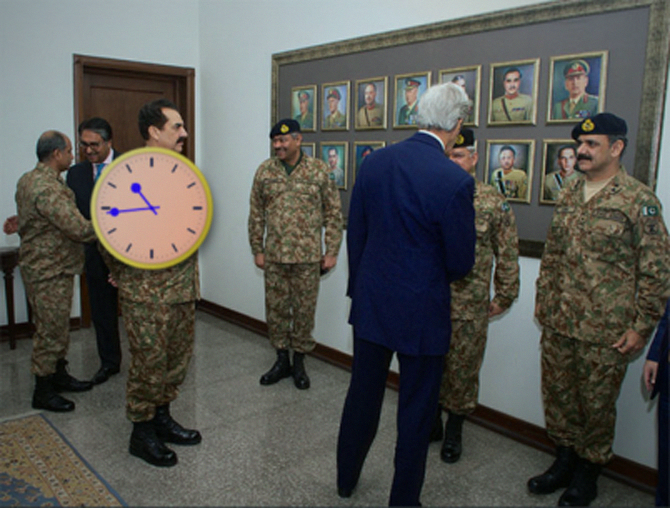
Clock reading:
10 h 44 min
